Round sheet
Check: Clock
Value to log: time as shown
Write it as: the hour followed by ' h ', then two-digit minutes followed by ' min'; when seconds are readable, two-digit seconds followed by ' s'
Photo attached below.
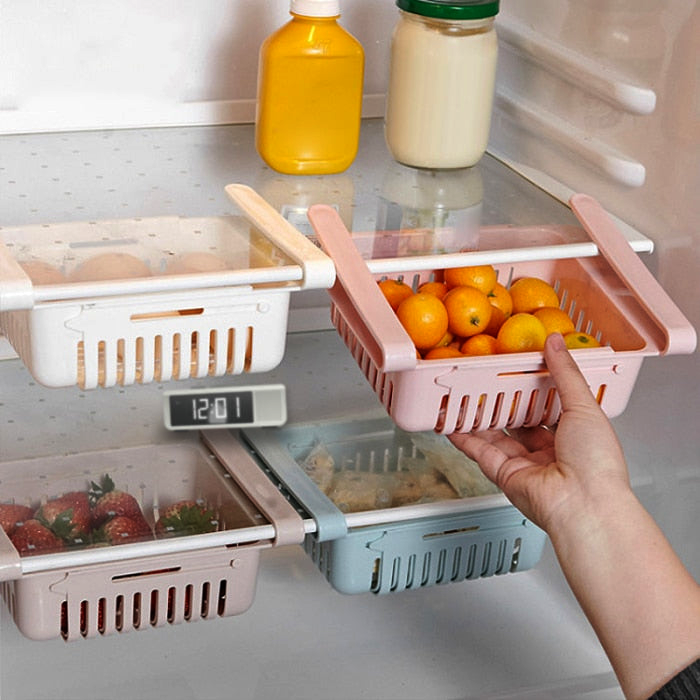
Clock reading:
12 h 01 min
